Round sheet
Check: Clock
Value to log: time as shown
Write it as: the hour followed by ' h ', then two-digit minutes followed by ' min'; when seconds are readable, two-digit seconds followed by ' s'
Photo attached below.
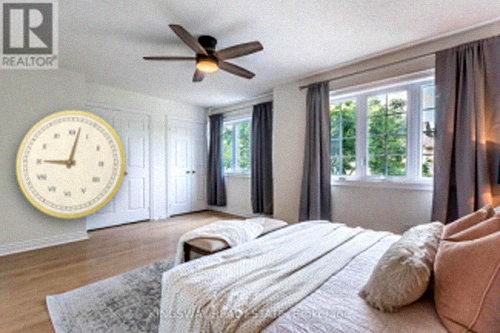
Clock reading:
9 h 02 min
